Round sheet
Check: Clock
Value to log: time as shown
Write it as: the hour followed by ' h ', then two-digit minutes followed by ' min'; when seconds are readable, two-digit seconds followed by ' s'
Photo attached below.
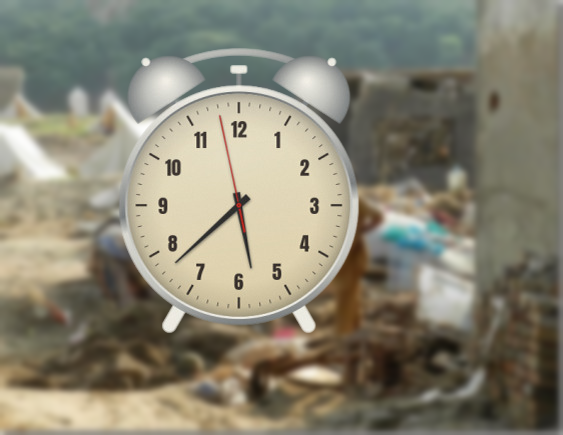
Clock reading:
5 h 37 min 58 s
